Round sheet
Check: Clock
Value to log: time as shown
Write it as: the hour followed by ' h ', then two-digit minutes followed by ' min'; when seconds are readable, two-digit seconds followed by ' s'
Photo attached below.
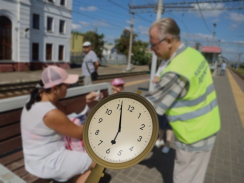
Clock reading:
5 h 56 min
